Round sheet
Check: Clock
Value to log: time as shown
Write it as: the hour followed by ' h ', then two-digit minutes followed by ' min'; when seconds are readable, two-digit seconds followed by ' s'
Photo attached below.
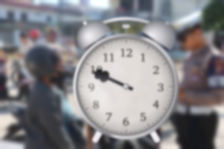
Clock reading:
9 h 49 min
